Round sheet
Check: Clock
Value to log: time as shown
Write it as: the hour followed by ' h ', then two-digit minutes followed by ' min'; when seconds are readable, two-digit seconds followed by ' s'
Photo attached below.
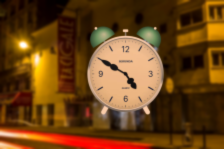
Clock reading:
4 h 50 min
